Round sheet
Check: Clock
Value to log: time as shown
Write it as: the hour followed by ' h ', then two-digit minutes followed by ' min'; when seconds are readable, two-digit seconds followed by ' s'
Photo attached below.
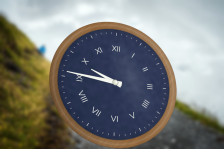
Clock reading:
9 h 46 min
